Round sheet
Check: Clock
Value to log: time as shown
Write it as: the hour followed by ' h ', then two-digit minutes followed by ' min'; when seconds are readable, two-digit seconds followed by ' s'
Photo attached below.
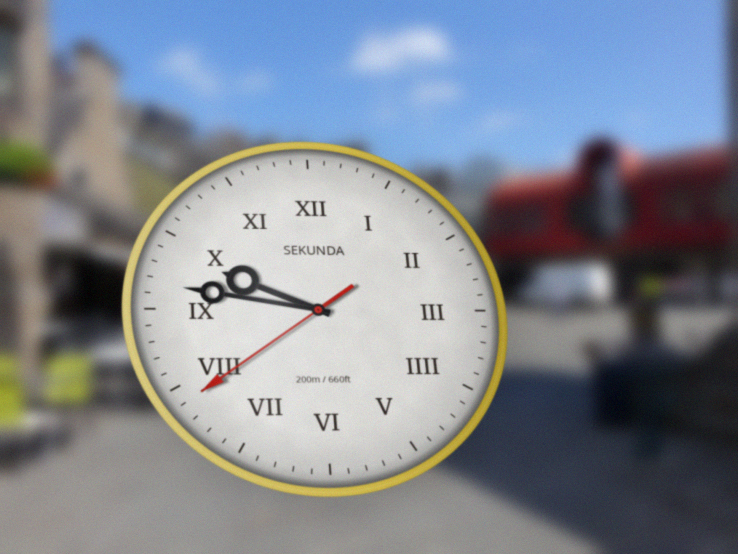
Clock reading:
9 h 46 min 39 s
